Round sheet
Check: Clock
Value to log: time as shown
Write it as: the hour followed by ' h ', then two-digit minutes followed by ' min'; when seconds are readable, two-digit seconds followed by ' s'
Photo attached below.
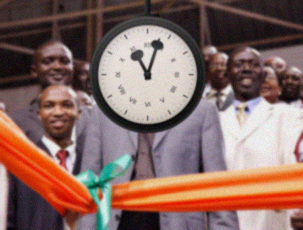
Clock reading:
11 h 03 min
